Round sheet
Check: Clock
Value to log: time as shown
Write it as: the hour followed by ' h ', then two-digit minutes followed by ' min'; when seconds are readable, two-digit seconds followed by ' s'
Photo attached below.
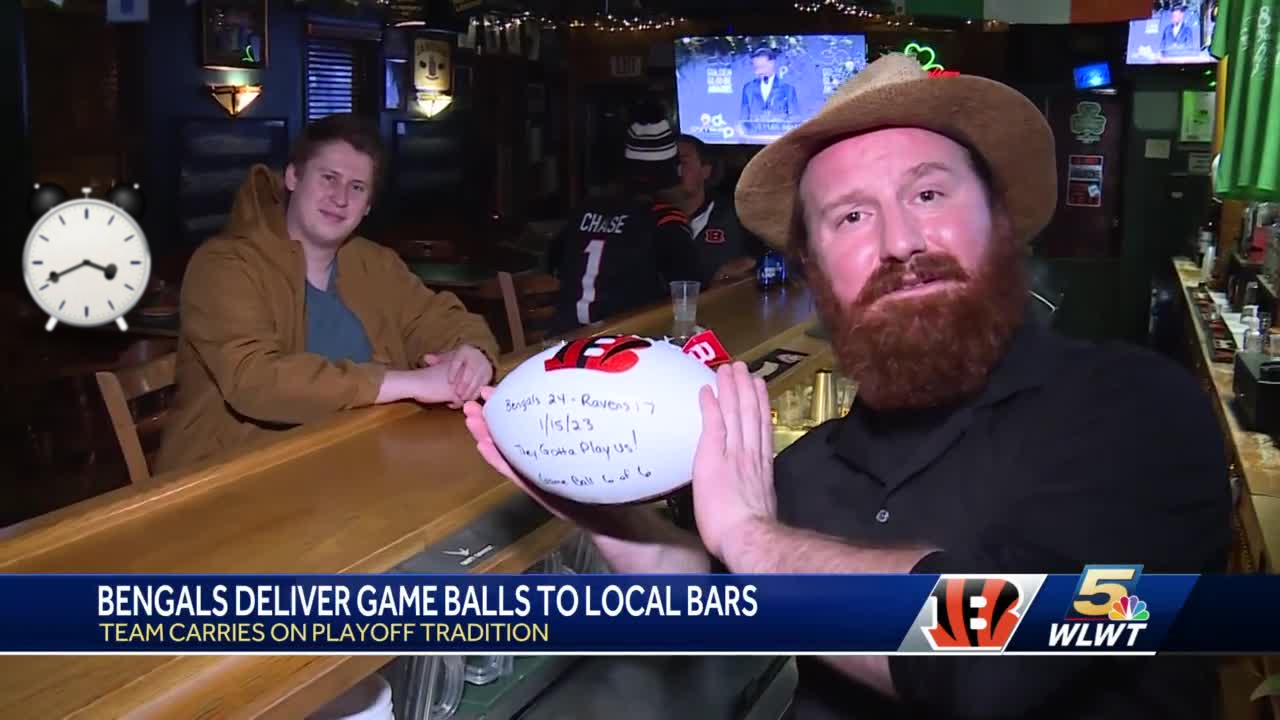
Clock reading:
3 h 41 min
